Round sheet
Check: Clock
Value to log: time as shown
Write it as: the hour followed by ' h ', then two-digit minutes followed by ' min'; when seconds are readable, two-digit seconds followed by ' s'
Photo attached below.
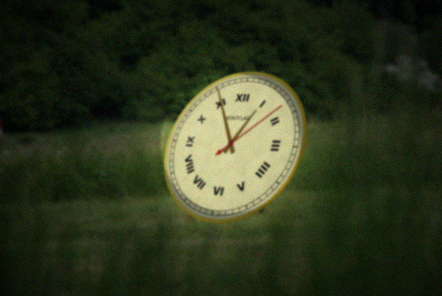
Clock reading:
12 h 55 min 08 s
